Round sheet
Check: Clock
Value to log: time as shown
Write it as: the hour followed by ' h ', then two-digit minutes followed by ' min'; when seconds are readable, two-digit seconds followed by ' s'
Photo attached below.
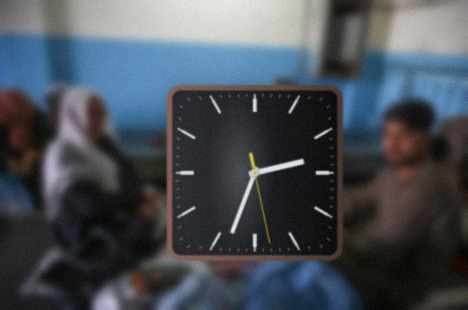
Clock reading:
2 h 33 min 28 s
